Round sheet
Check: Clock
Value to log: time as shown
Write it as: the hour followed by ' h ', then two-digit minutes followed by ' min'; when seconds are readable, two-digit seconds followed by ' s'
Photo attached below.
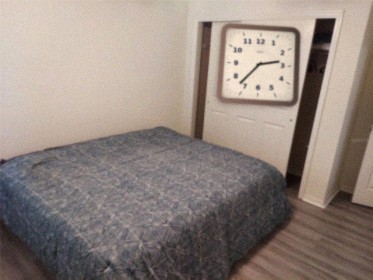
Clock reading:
2 h 37 min
